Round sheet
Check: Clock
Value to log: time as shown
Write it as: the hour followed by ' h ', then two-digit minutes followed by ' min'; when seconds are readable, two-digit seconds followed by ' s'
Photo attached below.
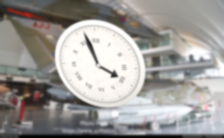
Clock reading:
3 h 57 min
